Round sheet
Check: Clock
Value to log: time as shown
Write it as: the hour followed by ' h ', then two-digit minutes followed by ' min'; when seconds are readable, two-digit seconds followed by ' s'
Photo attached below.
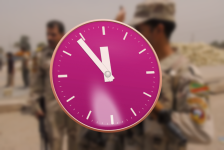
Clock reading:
11 h 54 min
